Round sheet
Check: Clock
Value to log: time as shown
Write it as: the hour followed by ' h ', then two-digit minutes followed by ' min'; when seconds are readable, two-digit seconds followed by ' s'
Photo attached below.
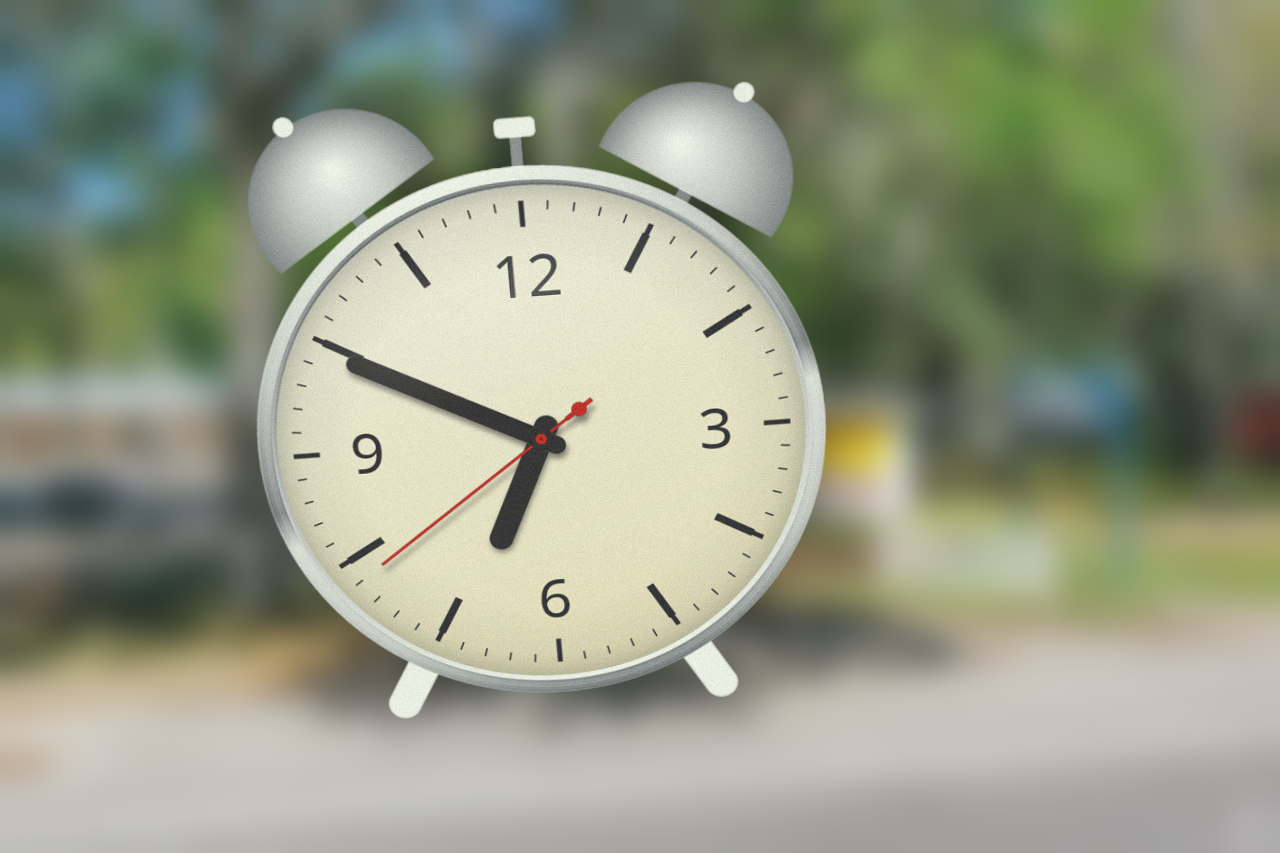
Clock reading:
6 h 49 min 39 s
